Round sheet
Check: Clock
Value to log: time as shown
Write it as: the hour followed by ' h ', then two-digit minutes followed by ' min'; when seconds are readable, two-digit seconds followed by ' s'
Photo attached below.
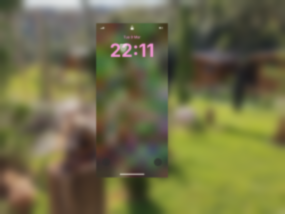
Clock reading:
22 h 11 min
